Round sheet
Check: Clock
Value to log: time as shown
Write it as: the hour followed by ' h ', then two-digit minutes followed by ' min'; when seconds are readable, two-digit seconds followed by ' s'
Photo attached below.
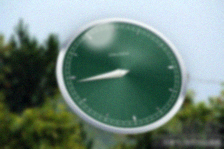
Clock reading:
8 h 44 min
